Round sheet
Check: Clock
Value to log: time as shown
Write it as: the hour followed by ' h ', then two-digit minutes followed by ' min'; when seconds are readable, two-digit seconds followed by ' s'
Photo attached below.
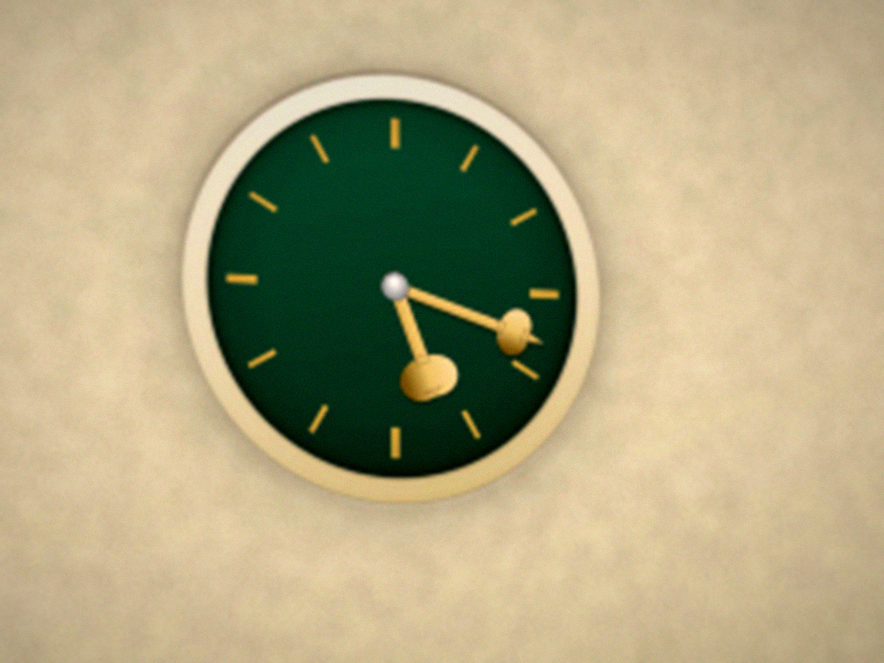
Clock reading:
5 h 18 min
